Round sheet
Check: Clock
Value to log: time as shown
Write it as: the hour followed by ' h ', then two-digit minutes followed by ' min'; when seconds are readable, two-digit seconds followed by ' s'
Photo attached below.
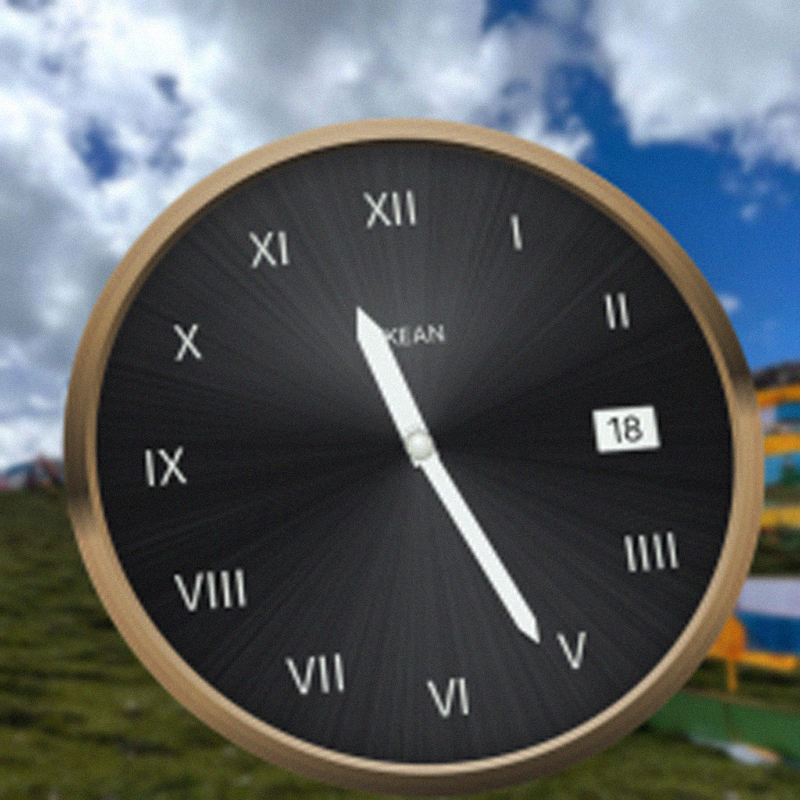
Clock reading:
11 h 26 min
